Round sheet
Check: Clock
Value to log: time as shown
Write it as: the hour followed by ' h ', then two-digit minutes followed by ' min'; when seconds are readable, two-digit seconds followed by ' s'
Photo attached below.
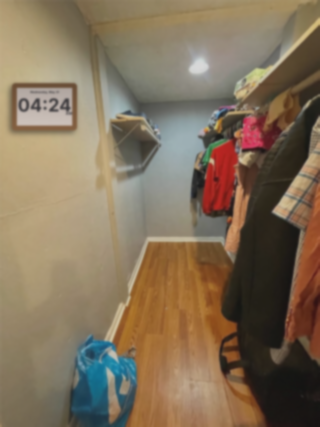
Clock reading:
4 h 24 min
